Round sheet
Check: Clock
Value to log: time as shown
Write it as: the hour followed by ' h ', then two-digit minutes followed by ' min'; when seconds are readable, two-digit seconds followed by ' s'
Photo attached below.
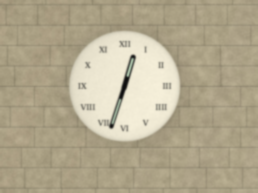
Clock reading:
12 h 33 min
